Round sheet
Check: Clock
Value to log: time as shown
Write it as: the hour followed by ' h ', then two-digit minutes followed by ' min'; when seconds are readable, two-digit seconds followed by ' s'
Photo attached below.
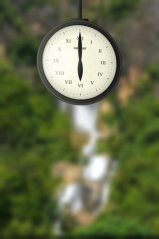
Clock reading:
6 h 00 min
